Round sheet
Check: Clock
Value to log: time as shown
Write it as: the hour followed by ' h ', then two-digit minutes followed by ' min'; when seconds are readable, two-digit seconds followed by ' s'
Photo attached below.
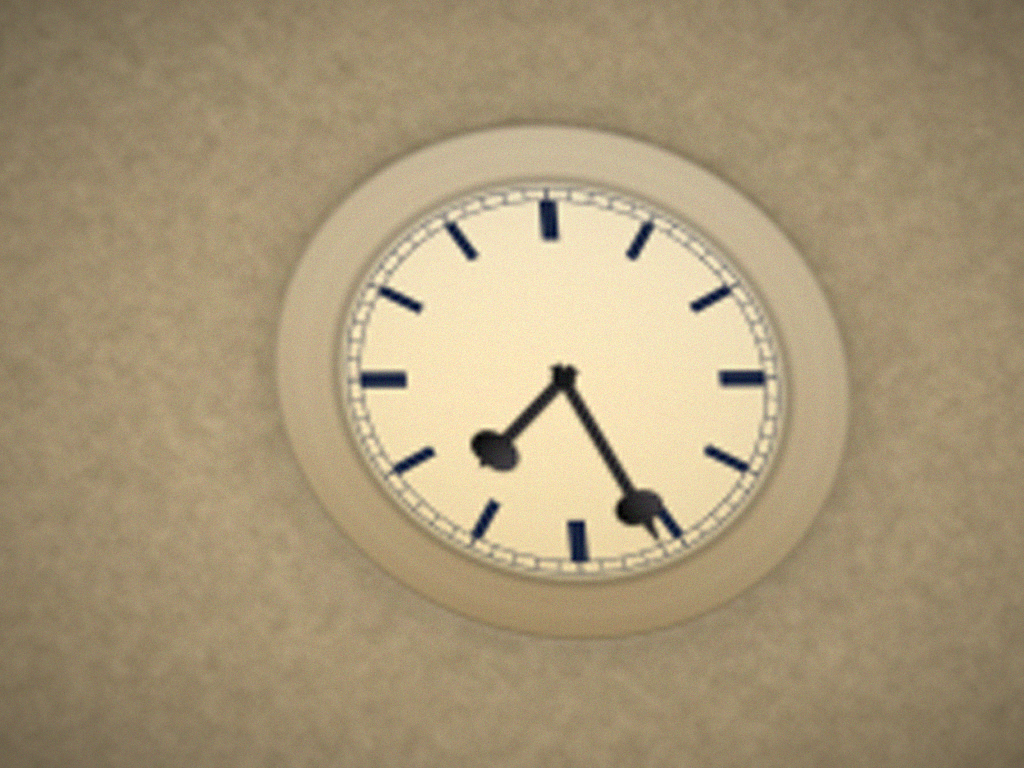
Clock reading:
7 h 26 min
